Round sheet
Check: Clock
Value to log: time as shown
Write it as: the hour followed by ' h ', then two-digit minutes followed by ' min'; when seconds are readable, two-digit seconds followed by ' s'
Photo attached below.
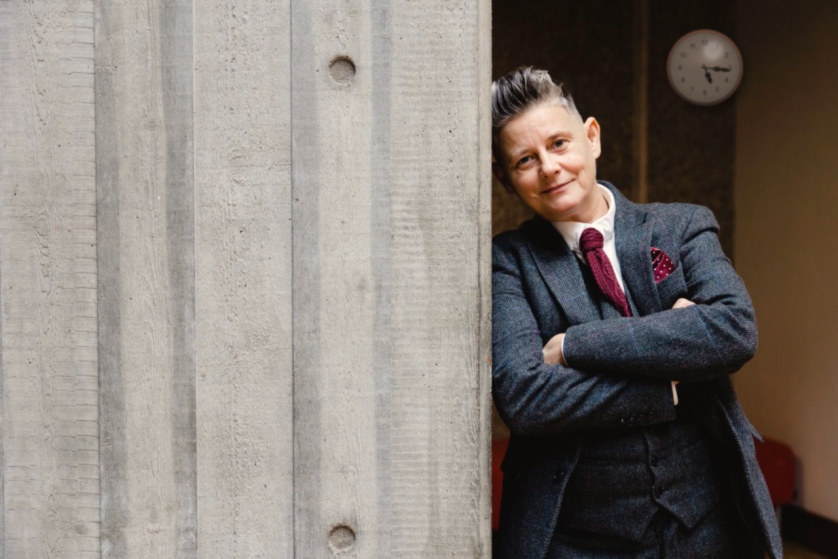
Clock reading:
5 h 16 min
